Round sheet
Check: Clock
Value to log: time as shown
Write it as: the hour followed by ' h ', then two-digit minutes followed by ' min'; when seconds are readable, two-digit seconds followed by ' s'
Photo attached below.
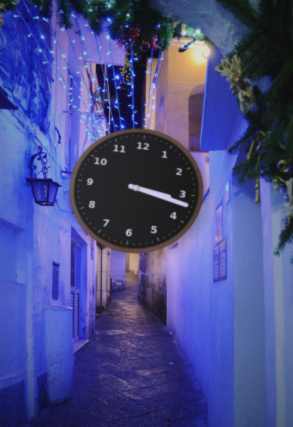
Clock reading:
3 h 17 min
